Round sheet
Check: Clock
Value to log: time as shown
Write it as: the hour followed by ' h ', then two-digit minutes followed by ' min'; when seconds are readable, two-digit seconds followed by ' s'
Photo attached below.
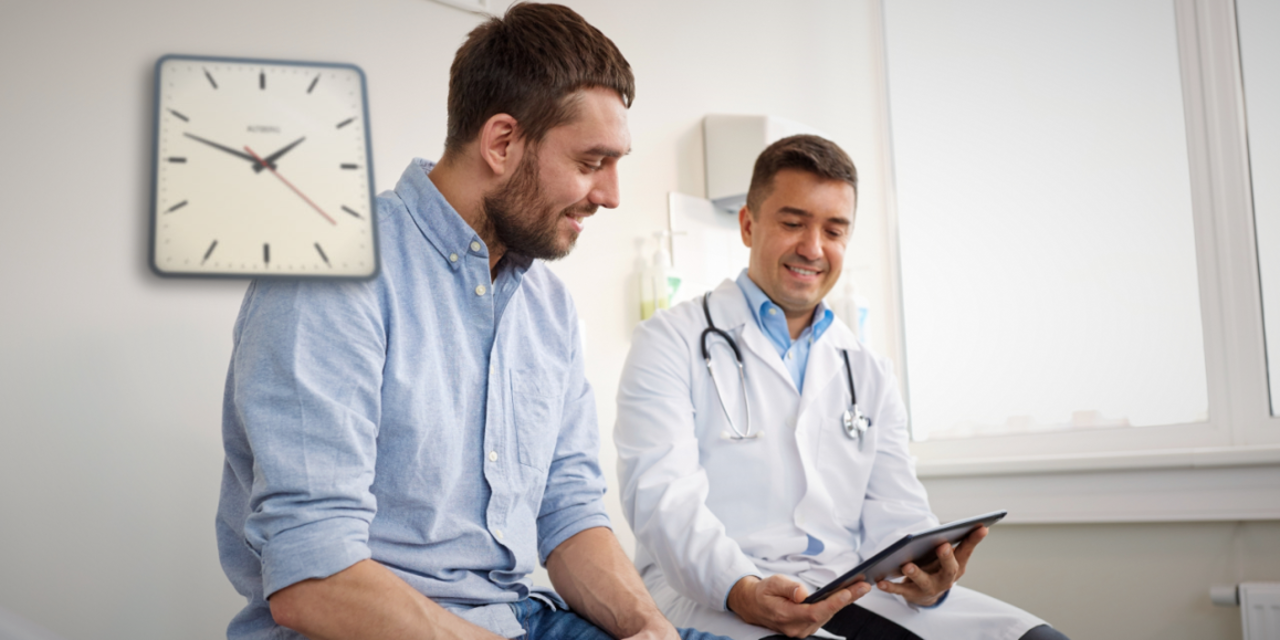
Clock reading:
1 h 48 min 22 s
